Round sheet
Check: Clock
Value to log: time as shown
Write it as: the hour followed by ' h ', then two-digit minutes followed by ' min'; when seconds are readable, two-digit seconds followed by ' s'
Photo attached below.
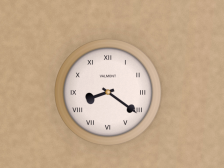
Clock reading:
8 h 21 min
